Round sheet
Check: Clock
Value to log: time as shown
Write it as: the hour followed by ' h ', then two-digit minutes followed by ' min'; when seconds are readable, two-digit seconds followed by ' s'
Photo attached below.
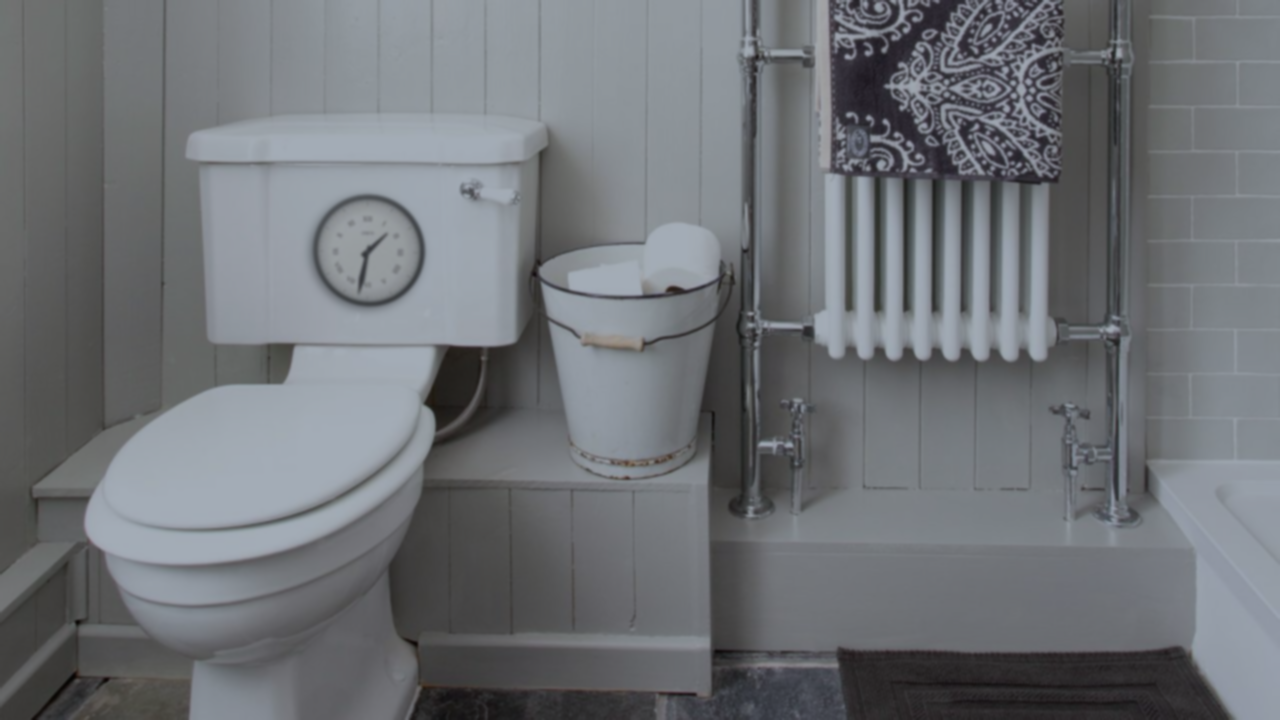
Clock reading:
1 h 32 min
